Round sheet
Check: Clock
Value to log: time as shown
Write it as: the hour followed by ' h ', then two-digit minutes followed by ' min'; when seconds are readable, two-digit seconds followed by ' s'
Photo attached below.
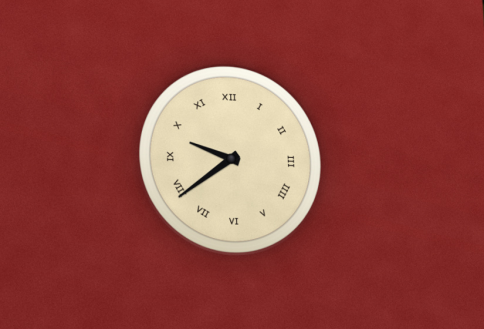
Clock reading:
9 h 39 min
